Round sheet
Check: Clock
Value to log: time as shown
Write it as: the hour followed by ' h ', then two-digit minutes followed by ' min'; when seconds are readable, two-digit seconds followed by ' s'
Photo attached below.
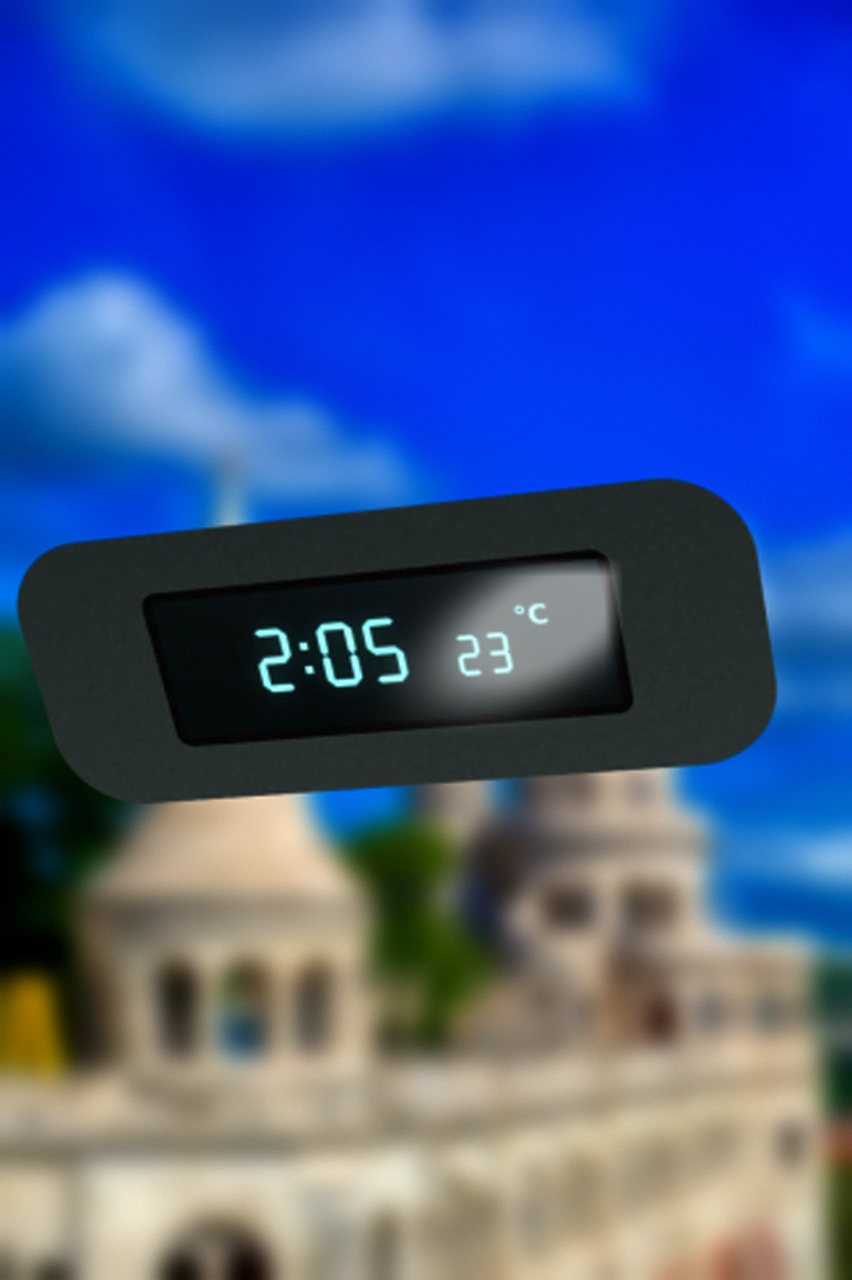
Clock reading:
2 h 05 min
